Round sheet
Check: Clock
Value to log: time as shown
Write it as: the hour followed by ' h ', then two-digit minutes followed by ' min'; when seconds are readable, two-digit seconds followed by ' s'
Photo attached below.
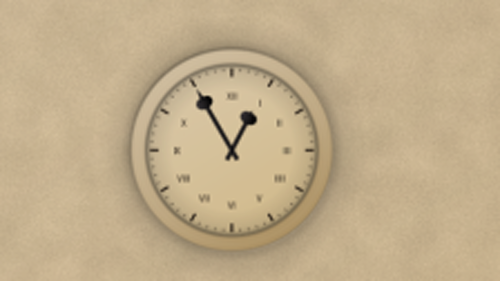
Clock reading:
12 h 55 min
